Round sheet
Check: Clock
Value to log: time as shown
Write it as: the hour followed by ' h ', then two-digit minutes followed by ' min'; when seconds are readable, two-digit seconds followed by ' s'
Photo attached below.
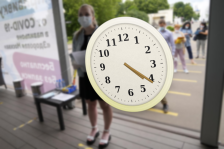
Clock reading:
4 h 21 min
